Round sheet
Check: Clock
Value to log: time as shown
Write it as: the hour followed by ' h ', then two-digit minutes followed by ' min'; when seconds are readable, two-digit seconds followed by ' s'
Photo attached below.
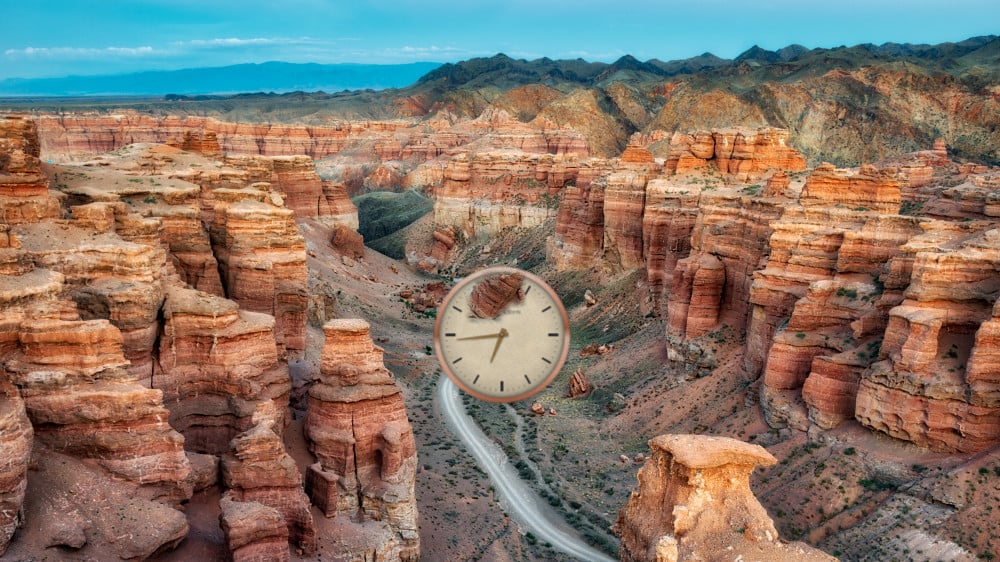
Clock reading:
6 h 44 min
